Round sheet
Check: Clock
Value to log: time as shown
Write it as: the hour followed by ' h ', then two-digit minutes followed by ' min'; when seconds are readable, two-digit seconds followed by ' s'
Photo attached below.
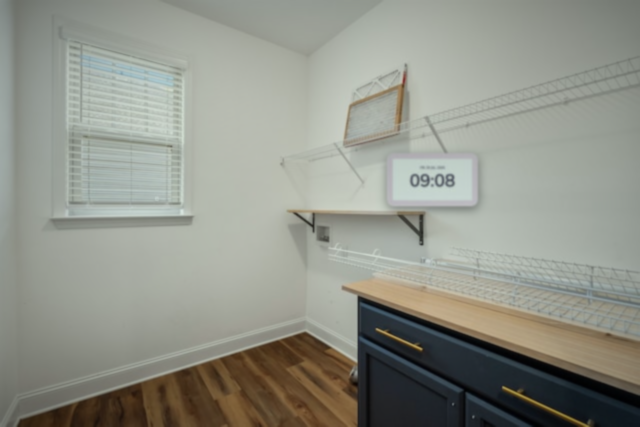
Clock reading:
9 h 08 min
